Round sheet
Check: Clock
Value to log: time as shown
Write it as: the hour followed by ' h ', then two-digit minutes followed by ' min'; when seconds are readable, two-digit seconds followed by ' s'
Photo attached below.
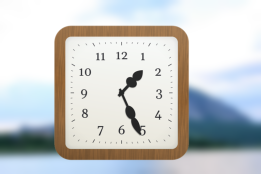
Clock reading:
1 h 26 min
